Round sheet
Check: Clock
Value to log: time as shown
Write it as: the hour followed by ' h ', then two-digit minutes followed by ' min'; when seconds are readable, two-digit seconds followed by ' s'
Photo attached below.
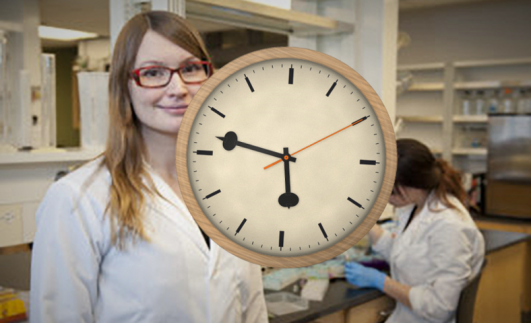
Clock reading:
5 h 47 min 10 s
